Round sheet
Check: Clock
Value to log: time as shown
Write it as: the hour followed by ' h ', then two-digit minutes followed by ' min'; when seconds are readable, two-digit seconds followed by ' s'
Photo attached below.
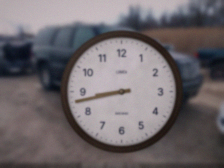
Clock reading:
8 h 43 min
